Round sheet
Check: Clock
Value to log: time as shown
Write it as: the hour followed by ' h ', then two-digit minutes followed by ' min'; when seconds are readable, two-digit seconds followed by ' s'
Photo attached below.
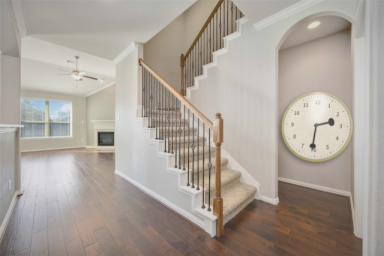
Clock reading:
2 h 31 min
